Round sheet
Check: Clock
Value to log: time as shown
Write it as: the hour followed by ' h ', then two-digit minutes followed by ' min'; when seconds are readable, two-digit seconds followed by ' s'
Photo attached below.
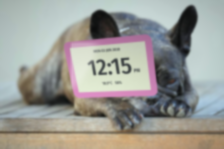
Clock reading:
12 h 15 min
